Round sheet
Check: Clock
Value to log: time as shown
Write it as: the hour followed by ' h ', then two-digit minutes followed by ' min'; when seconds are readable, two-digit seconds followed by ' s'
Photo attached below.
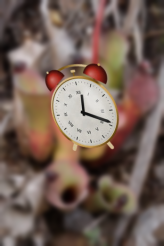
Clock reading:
12 h 19 min
